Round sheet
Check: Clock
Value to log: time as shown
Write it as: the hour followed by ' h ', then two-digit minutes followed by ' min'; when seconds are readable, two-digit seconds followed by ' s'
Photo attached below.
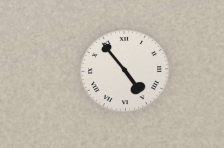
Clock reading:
4 h 54 min
